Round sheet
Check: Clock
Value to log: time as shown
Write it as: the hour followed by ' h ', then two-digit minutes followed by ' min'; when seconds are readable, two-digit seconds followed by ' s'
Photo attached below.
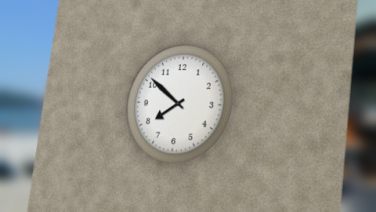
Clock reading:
7 h 51 min
